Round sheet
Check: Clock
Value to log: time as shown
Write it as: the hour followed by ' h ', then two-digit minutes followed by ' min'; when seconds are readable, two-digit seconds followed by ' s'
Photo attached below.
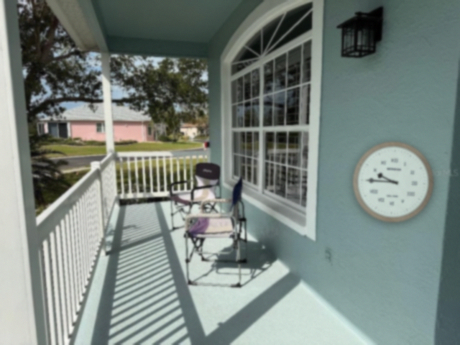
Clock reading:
9 h 45 min
